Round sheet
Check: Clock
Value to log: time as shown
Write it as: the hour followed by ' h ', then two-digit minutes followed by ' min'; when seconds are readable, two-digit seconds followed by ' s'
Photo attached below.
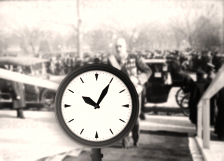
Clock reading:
10 h 05 min
